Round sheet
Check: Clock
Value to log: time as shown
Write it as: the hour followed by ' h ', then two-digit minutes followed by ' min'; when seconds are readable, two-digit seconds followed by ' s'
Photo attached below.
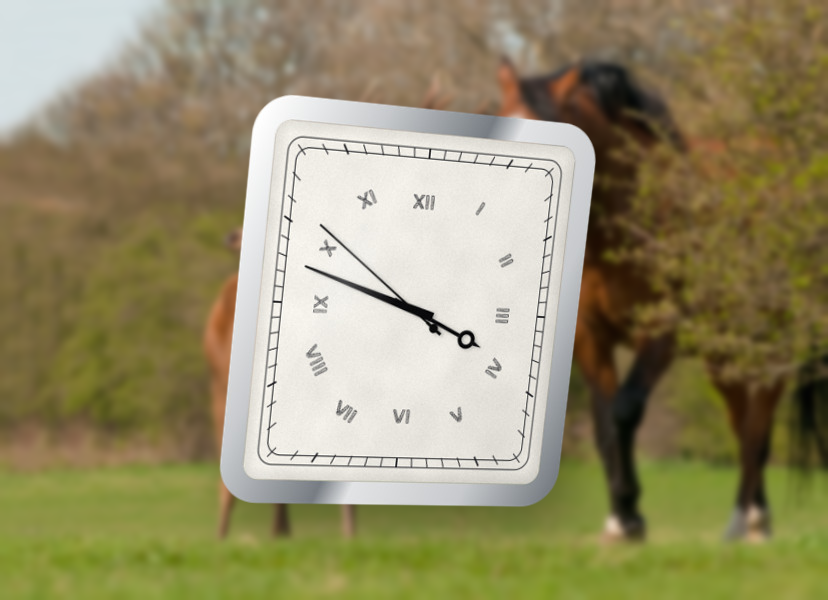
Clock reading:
3 h 47 min 51 s
